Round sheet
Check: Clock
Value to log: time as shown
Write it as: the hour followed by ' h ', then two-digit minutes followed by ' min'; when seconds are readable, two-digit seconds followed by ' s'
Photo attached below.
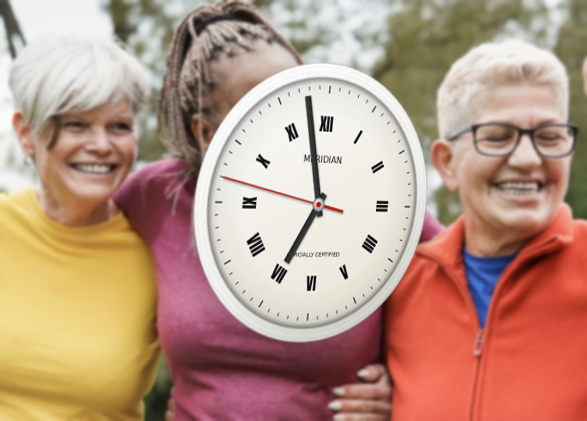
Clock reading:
6 h 57 min 47 s
